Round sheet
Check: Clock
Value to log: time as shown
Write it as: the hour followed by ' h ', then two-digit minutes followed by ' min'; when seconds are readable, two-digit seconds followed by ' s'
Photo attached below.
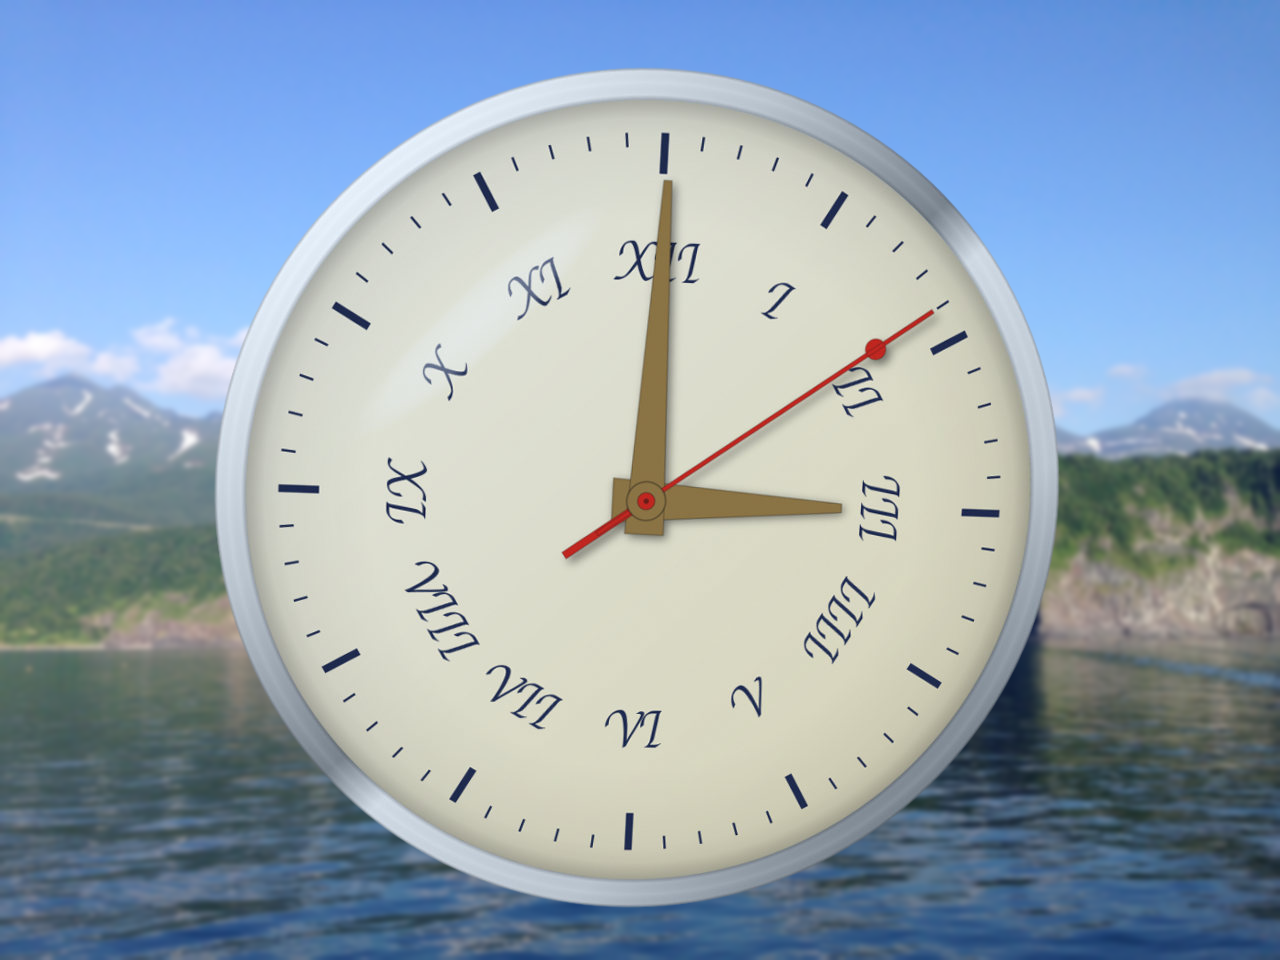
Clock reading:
3 h 00 min 09 s
